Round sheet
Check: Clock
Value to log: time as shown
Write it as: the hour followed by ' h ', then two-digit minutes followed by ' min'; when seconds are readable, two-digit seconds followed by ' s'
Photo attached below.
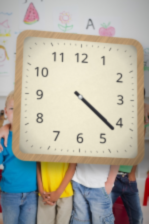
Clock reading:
4 h 22 min
